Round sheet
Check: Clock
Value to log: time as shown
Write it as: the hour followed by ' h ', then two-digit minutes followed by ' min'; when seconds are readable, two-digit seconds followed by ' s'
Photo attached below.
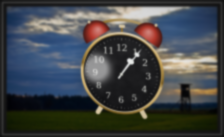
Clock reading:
1 h 06 min
